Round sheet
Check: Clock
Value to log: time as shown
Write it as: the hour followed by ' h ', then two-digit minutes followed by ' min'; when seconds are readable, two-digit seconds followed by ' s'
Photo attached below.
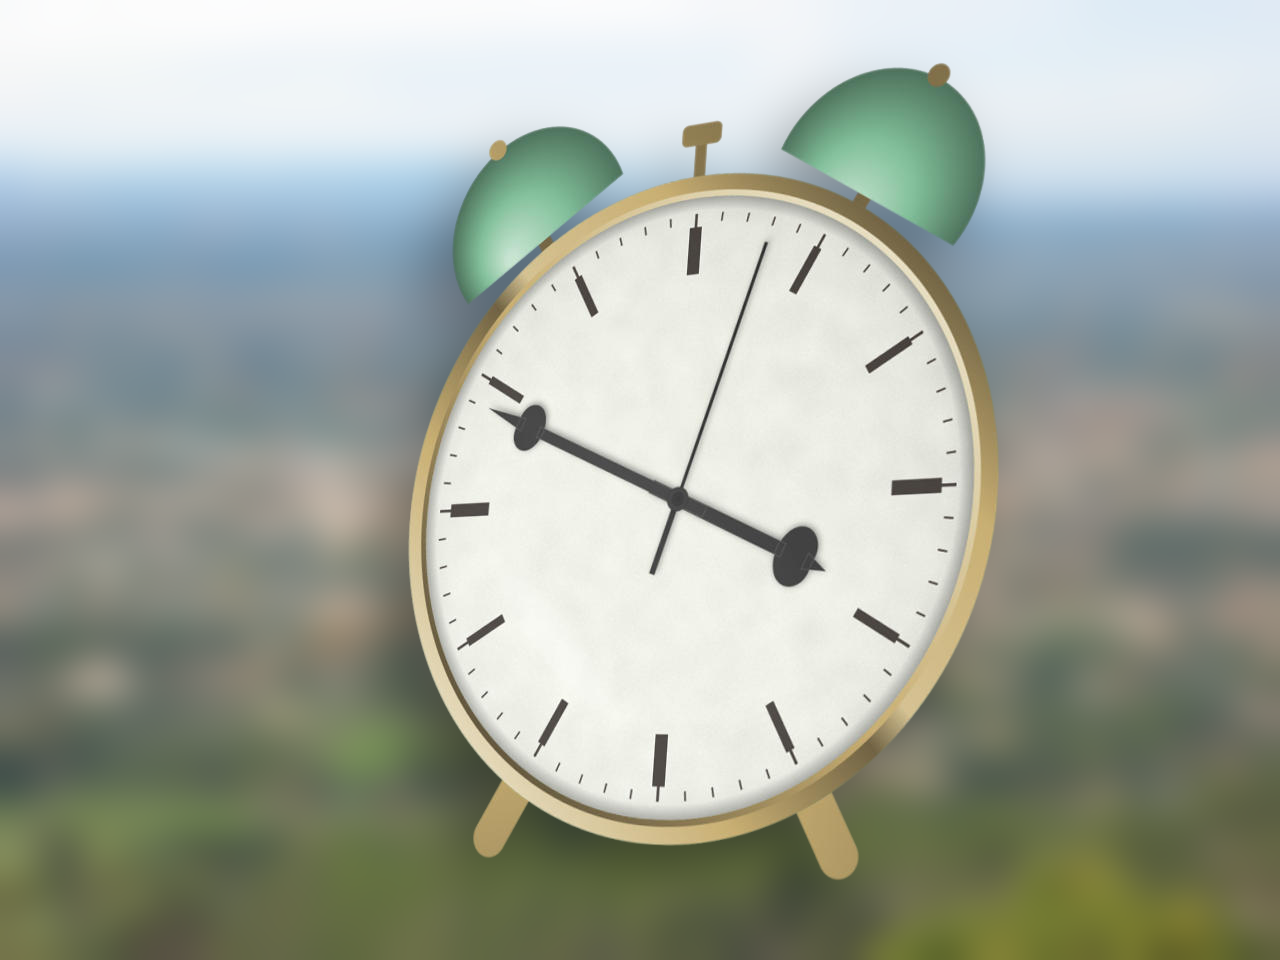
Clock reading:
3 h 49 min 03 s
